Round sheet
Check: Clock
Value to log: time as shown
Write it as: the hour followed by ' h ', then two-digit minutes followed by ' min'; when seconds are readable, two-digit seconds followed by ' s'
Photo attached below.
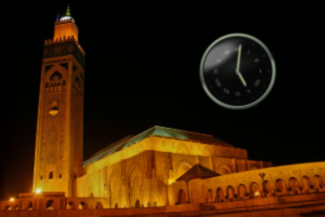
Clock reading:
5 h 01 min
